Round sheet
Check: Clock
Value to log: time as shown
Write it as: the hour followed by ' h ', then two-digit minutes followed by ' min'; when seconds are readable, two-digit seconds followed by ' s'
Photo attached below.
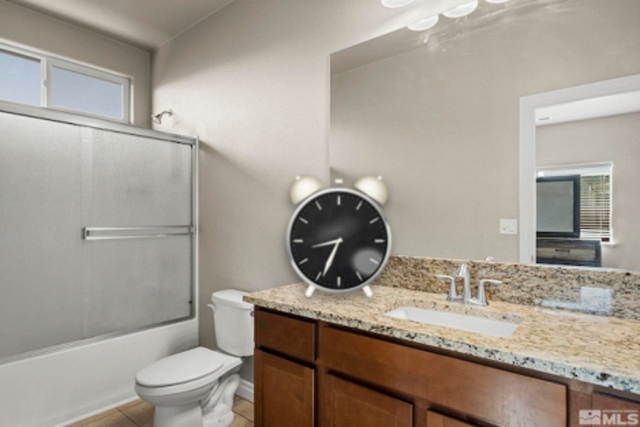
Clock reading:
8 h 34 min
